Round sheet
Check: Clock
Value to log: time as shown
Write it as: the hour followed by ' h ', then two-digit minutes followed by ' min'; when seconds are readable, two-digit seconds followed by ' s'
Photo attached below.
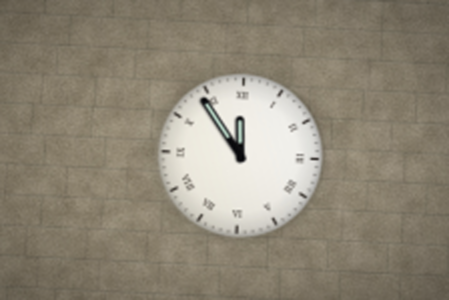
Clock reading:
11 h 54 min
